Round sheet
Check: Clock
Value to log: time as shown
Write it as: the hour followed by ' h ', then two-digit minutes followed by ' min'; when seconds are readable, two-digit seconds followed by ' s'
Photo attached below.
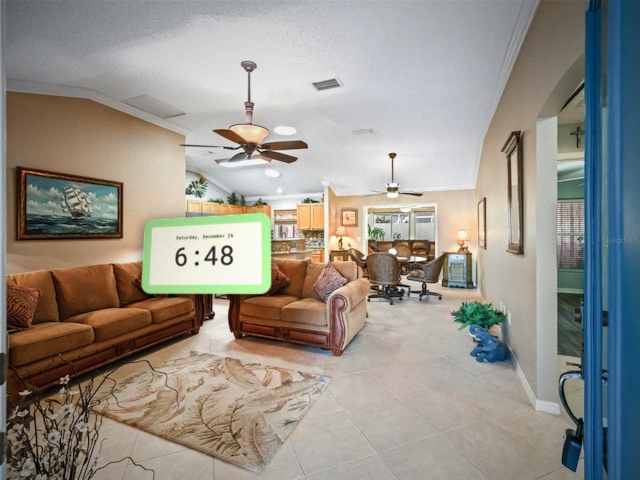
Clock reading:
6 h 48 min
